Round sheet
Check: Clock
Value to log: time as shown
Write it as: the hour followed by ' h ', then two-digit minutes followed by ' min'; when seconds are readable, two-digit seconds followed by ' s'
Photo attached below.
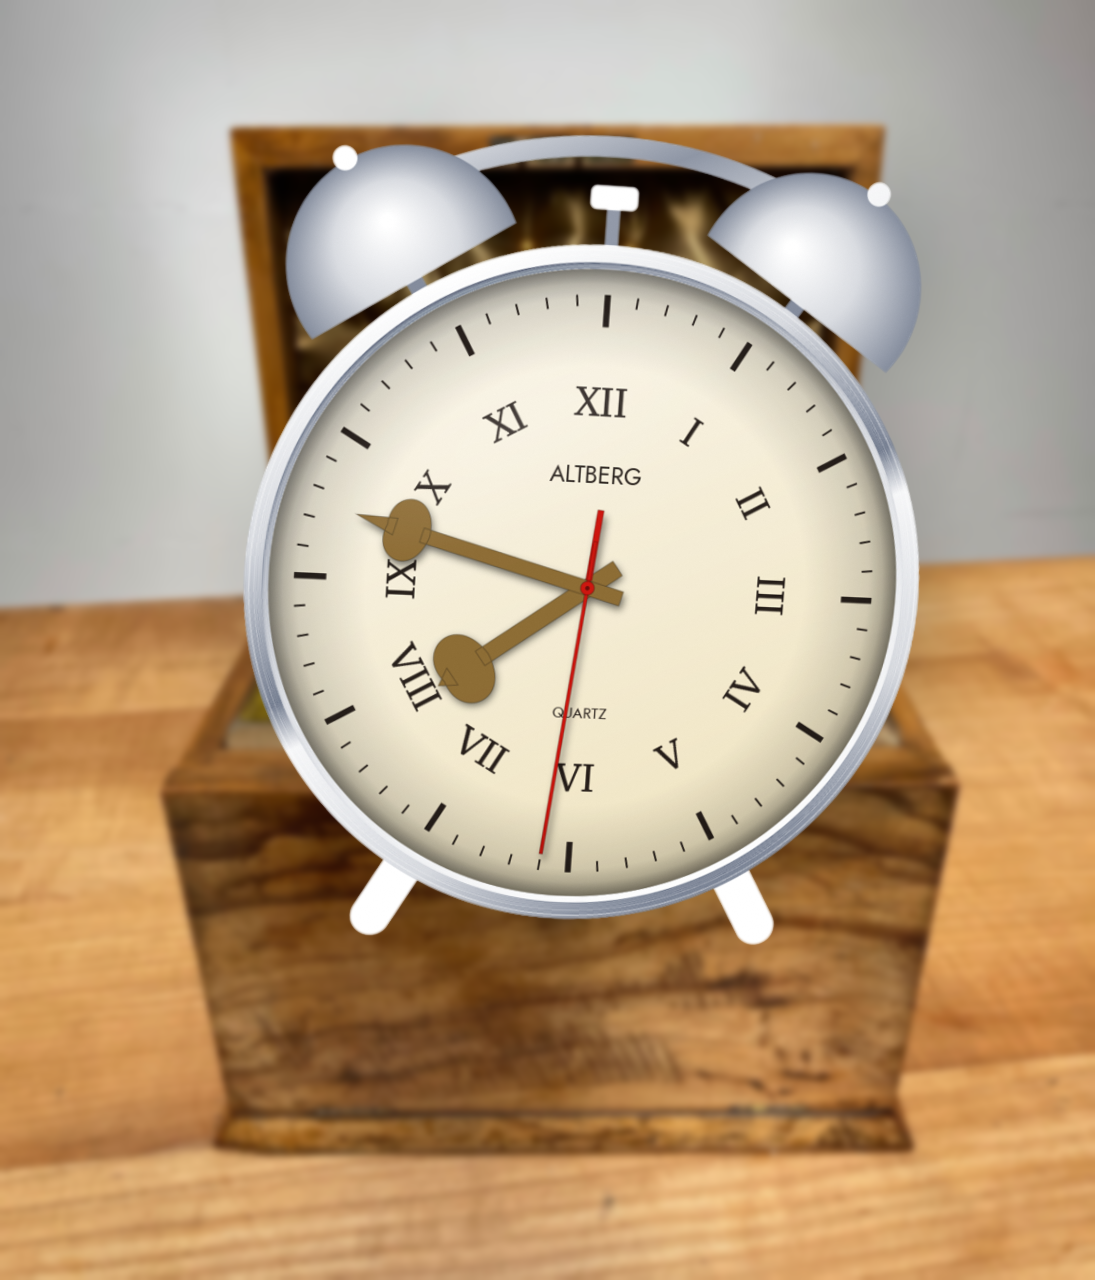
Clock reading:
7 h 47 min 31 s
